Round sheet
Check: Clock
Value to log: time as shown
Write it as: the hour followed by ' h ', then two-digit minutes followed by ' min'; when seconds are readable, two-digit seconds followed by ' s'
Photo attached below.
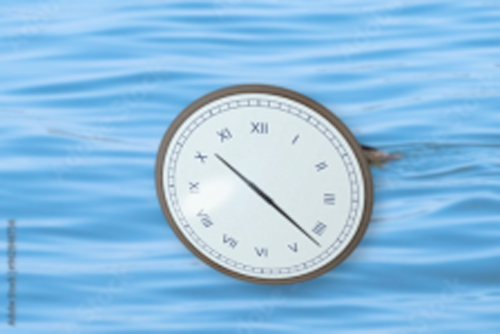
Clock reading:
10 h 22 min
